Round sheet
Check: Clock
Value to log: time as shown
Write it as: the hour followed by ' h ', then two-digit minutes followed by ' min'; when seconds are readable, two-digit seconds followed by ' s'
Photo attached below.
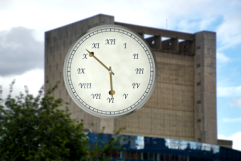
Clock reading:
5 h 52 min
